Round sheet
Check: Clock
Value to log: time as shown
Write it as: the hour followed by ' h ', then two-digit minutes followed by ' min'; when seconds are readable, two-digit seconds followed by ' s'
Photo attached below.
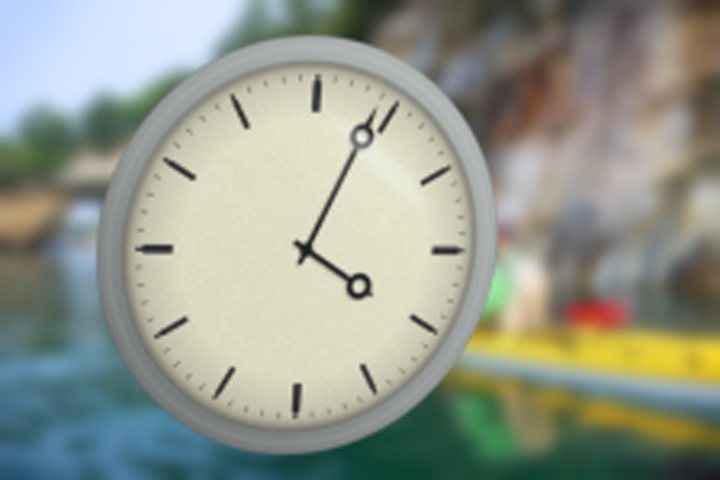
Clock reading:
4 h 04 min
